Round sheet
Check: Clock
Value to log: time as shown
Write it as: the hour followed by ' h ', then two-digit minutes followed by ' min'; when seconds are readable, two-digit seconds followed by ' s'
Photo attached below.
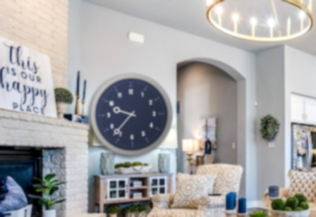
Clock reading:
9 h 37 min
